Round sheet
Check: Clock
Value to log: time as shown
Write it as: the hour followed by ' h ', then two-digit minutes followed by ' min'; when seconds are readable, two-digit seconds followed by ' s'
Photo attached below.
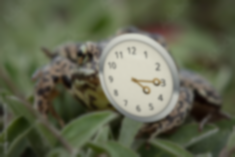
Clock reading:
4 h 15 min
